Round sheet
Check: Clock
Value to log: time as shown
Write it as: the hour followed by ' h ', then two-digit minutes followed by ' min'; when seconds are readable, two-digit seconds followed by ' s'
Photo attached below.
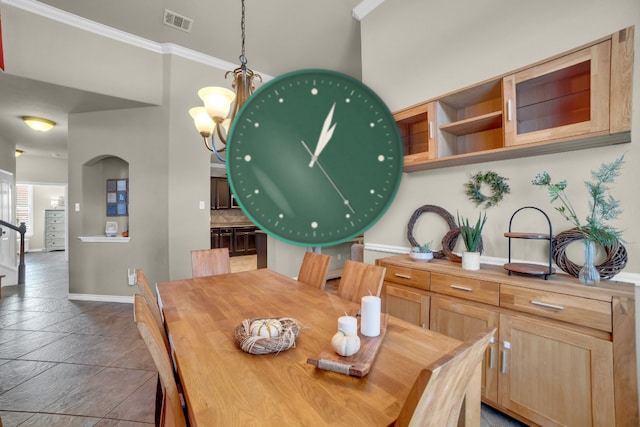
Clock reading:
1 h 03 min 24 s
